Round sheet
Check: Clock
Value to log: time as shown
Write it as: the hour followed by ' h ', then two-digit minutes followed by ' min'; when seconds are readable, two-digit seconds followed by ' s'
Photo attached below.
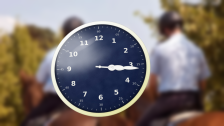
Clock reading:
3 h 16 min
